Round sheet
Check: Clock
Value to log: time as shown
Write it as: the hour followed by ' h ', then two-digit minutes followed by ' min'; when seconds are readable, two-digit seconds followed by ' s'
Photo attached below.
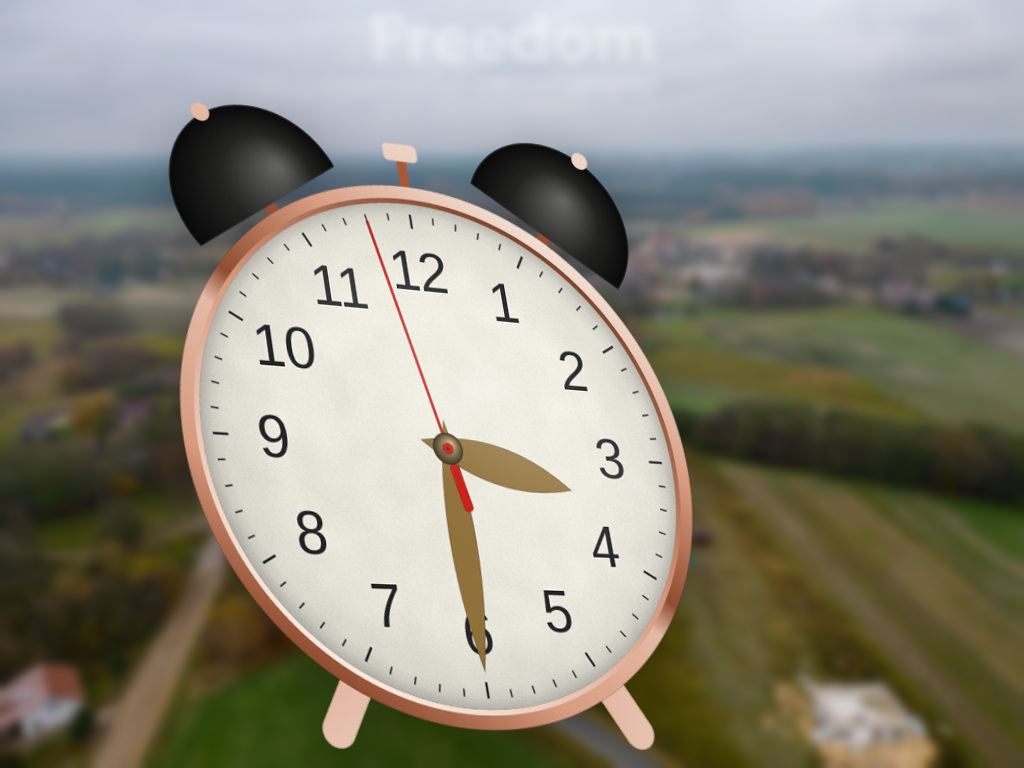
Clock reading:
3 h 29 min 58 s
